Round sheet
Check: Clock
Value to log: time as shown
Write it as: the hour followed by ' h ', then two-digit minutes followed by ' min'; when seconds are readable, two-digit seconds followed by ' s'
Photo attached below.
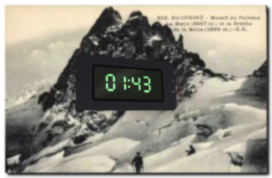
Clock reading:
1 h 43 min
